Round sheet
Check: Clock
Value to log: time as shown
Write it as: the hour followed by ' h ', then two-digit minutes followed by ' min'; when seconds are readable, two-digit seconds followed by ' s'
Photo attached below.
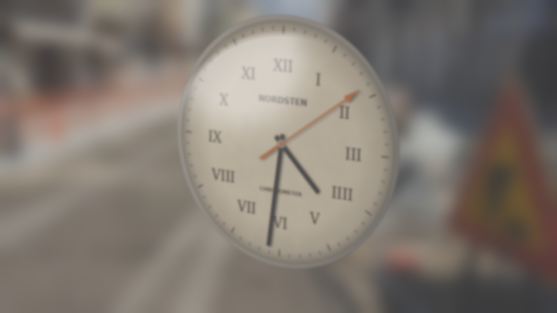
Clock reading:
4 h 31 min 09 s
